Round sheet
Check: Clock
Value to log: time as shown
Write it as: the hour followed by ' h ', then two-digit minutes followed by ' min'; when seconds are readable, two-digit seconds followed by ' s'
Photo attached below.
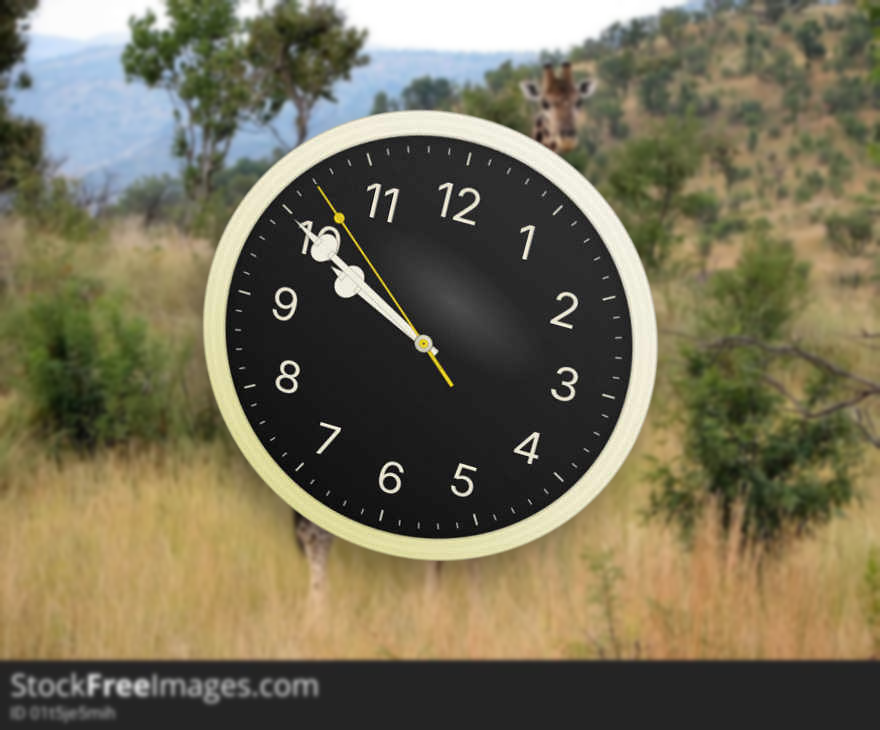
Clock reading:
9 h 49 min 52 s
